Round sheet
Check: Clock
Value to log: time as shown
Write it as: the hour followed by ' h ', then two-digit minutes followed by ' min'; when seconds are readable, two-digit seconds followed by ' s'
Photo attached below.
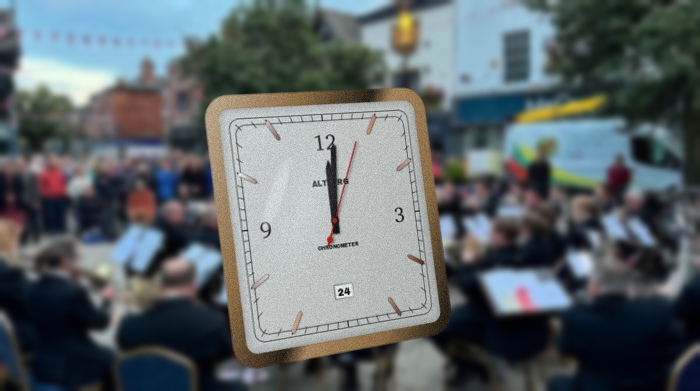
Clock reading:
12 h 01 min 04 s
